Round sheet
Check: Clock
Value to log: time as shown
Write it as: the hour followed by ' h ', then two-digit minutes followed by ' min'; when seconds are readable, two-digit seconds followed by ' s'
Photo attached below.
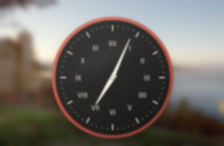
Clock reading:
7 h 04 min
